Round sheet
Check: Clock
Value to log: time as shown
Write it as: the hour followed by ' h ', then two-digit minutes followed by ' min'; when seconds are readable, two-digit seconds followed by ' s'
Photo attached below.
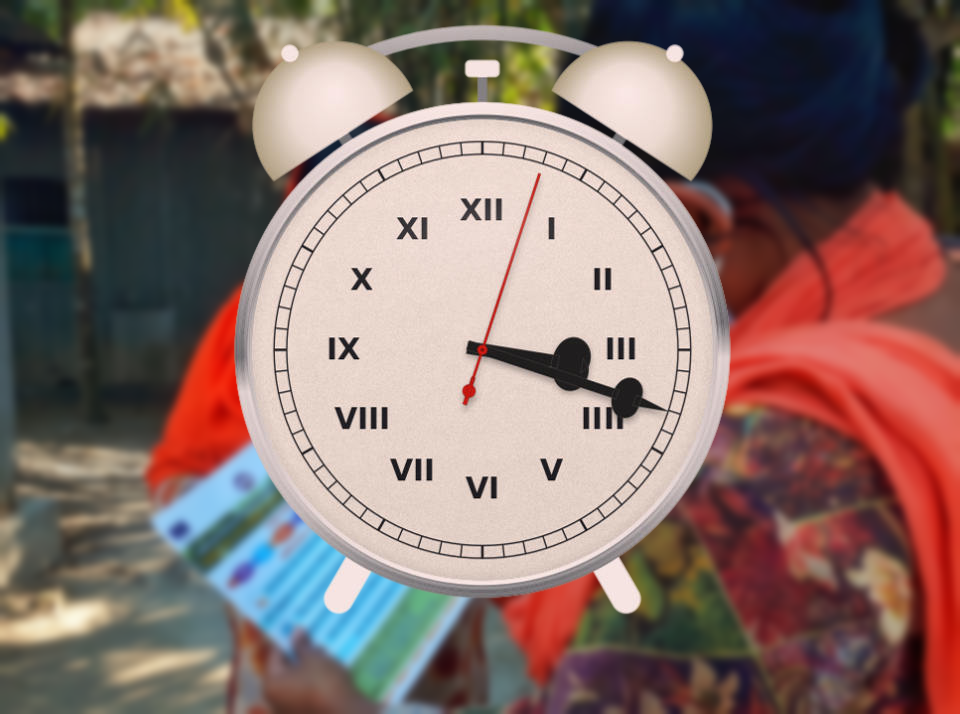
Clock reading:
3 h 18 min 03 s
